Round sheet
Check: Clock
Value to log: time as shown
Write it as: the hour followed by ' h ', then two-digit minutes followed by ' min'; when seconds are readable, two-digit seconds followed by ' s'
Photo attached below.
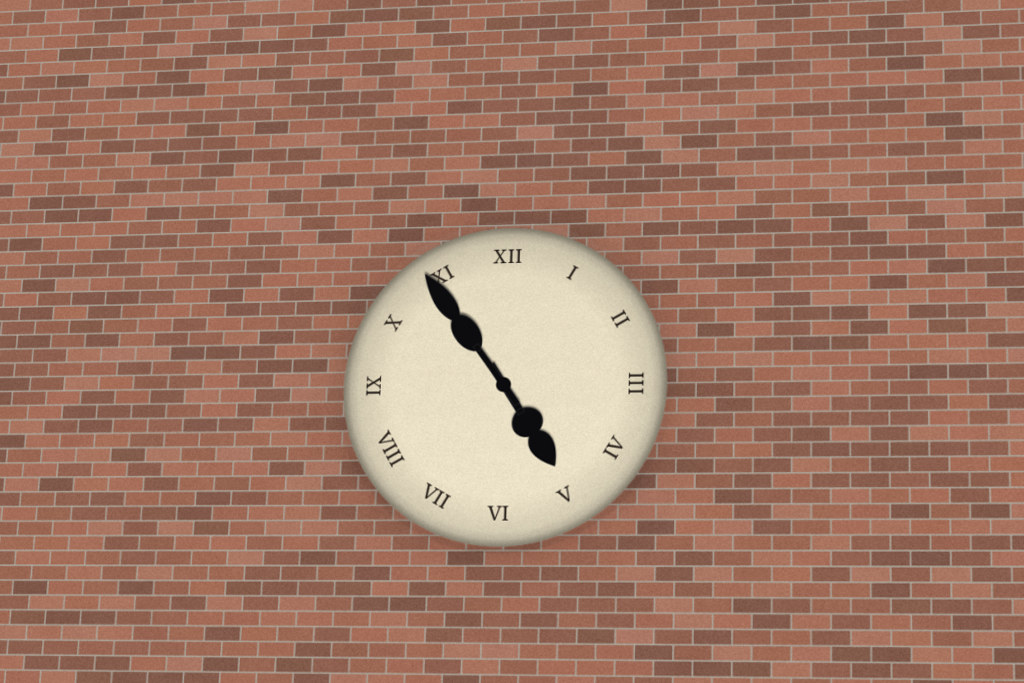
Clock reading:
4 h 54 min
